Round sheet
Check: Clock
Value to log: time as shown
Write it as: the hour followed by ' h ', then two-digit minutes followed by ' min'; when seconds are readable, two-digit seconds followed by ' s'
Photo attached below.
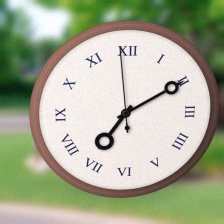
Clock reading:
7 h 09 min 59 s
